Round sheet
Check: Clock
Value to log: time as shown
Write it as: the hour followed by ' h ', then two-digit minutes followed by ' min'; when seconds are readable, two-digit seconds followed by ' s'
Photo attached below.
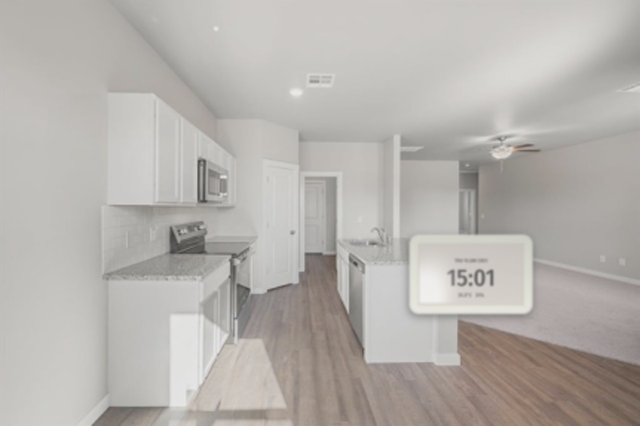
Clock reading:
15 h 01 min
